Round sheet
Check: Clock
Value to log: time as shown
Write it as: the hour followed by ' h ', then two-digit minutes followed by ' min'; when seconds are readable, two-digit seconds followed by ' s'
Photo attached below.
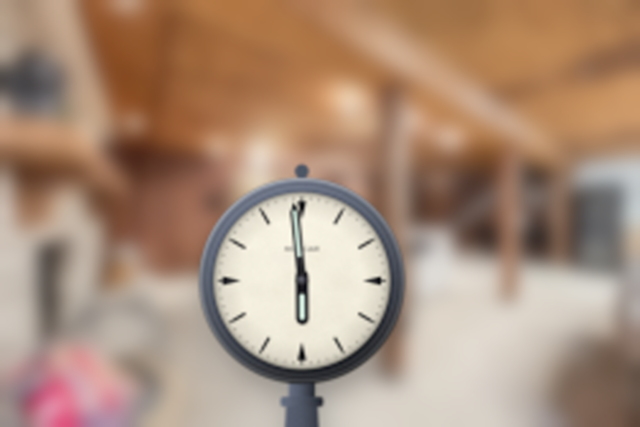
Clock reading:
5 h 59 min
